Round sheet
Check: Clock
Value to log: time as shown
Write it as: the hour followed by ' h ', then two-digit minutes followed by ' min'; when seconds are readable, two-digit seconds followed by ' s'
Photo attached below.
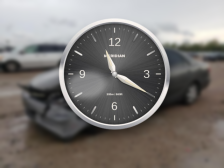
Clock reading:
11 h 20 min
